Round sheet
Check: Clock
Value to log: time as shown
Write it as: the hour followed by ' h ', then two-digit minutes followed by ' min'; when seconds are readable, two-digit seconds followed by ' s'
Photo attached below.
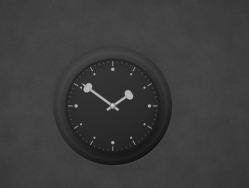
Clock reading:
1 h 51 min
